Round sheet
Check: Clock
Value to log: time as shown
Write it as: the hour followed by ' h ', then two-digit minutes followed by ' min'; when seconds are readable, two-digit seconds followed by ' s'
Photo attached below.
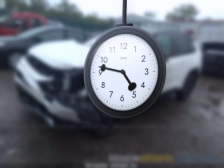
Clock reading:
4 h 47 min
